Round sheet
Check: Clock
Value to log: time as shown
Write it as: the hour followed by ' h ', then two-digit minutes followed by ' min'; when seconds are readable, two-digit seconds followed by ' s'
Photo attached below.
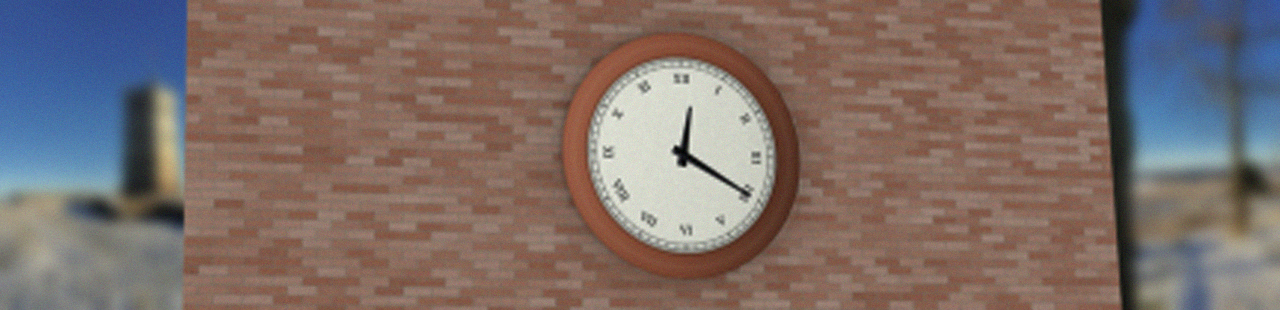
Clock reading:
12 h 20 min
